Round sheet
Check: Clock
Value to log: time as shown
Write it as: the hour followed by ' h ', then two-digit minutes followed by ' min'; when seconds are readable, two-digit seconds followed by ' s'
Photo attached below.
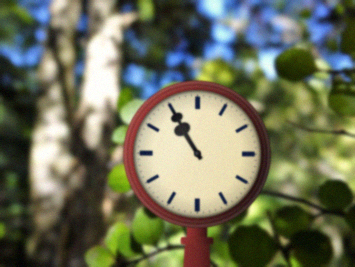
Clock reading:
10 h 55 min
